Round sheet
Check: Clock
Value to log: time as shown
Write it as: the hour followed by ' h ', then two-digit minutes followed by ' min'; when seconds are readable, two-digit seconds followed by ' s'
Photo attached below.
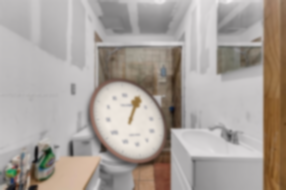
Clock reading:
1 h 06 min
